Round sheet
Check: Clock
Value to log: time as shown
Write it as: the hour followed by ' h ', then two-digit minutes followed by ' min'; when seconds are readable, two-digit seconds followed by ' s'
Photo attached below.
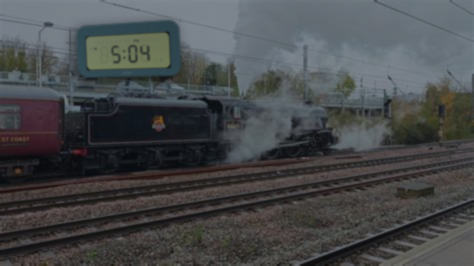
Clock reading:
5 h 04 min
